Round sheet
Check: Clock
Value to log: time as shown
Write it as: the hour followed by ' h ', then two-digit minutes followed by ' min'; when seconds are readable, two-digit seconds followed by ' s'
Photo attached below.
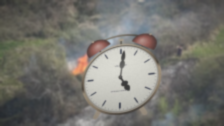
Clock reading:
5 h 01 min
